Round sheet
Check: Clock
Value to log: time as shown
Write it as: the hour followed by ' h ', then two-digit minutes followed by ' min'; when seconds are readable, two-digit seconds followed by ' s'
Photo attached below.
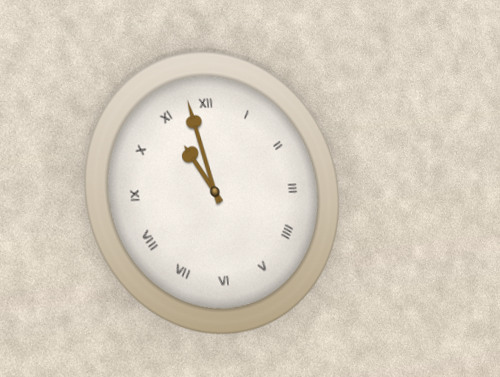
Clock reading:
10 h 58 min
